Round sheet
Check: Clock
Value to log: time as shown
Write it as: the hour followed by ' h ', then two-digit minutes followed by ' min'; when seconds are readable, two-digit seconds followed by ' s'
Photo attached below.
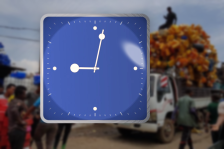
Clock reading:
9 h 02 min
